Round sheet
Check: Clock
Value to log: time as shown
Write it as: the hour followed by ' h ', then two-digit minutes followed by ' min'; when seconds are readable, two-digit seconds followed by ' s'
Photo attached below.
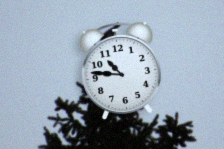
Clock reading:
10 h 47 min
